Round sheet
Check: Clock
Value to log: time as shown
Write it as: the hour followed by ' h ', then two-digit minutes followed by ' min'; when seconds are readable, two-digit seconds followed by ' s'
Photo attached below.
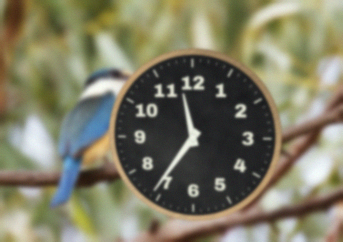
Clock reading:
11 h 36 min
